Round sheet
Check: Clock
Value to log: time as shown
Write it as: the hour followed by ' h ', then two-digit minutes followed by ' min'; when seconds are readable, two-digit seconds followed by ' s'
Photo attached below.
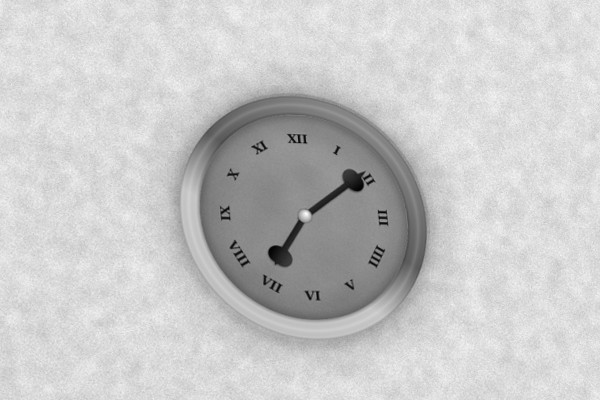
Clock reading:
7 h 09 min
